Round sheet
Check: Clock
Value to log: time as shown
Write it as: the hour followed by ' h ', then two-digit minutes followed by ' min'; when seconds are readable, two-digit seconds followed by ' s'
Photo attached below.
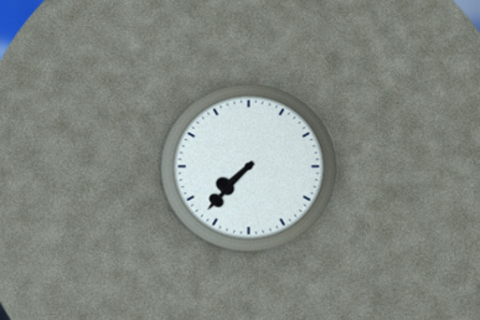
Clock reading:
7 h 37 min
